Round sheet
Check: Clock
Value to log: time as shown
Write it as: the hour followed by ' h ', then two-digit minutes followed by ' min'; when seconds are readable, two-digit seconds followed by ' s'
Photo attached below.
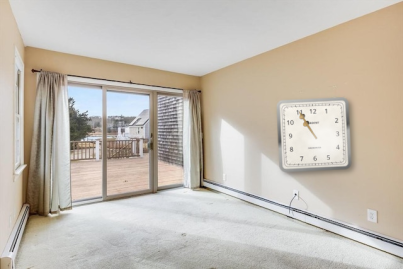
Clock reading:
10 h 55 min
